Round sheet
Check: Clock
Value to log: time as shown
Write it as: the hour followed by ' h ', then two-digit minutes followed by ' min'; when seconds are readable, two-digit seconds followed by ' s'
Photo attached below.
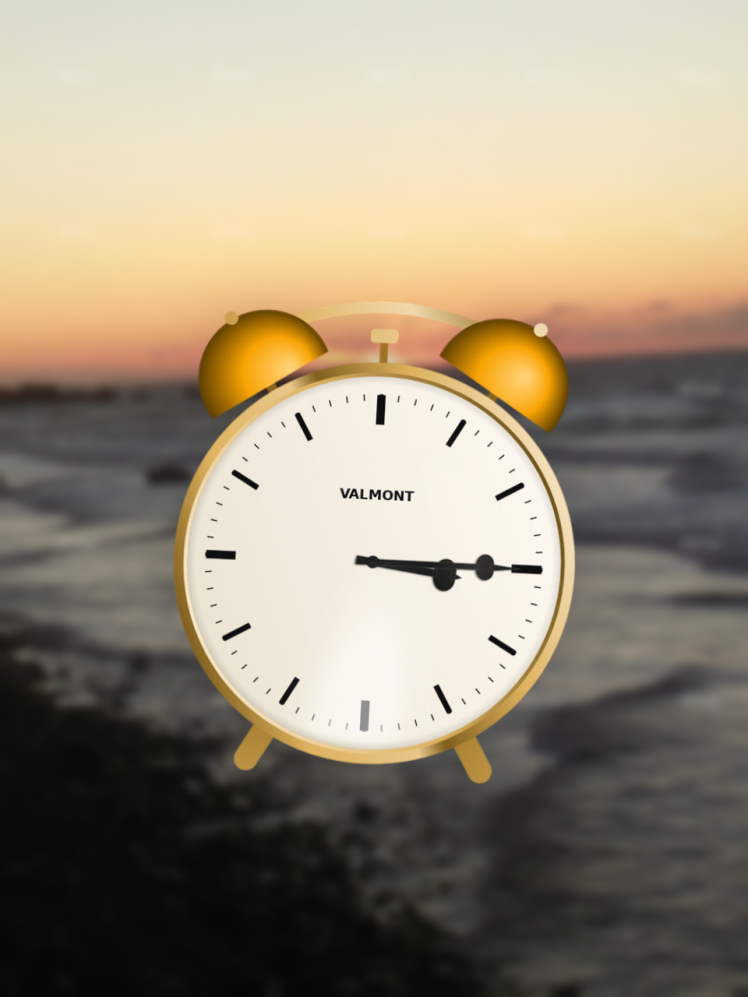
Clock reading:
3 h 15 min
